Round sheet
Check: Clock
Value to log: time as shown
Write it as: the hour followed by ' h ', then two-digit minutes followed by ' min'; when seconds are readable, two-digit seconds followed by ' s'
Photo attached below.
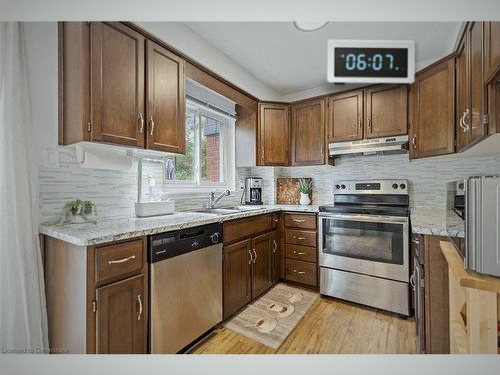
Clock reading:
6 h 07 min
